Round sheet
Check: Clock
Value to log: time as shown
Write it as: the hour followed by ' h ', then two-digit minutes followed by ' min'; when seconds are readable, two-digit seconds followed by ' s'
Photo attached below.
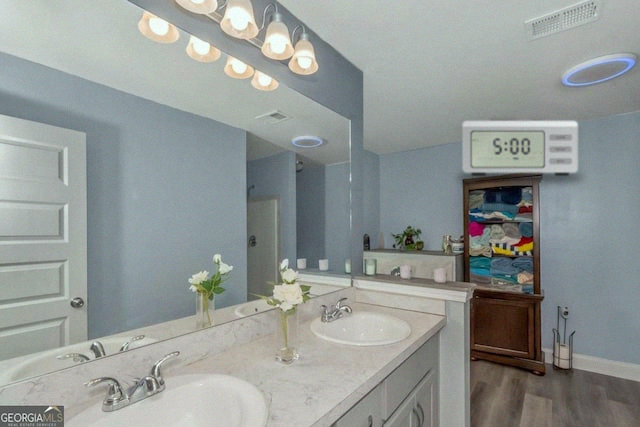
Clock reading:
5 h 00 min
